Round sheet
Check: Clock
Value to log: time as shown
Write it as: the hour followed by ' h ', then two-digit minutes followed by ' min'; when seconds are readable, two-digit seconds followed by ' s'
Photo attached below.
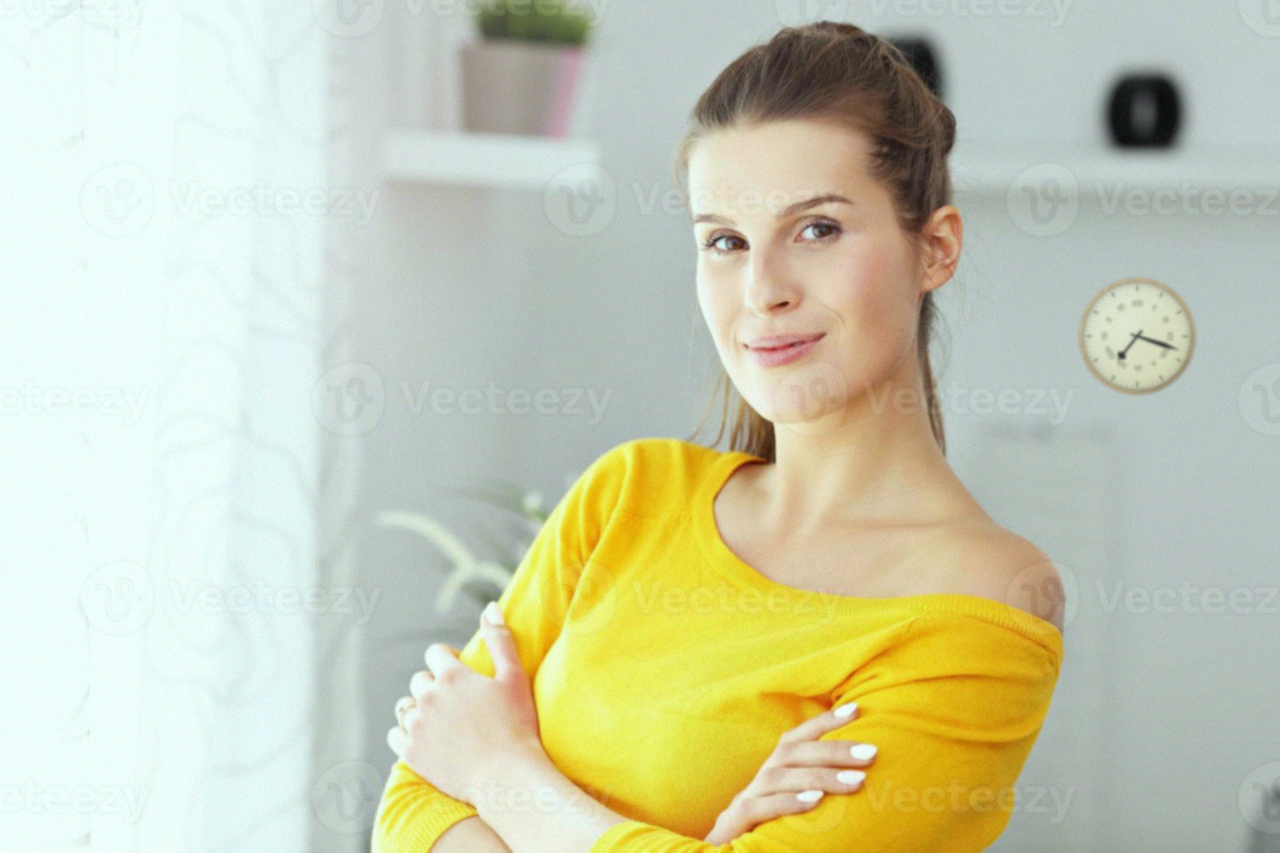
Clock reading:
7 h 18 min
